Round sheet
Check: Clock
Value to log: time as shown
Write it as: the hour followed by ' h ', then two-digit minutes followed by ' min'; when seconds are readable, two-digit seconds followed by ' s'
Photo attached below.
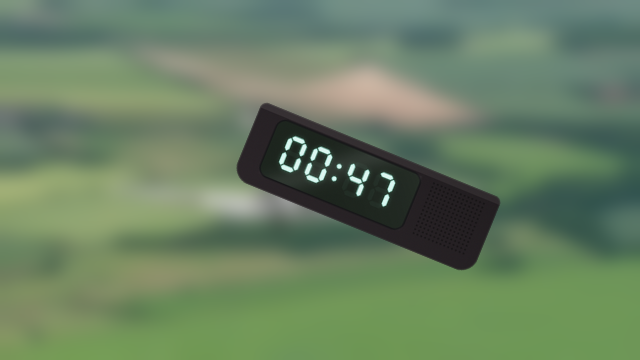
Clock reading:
0 h 47 min
